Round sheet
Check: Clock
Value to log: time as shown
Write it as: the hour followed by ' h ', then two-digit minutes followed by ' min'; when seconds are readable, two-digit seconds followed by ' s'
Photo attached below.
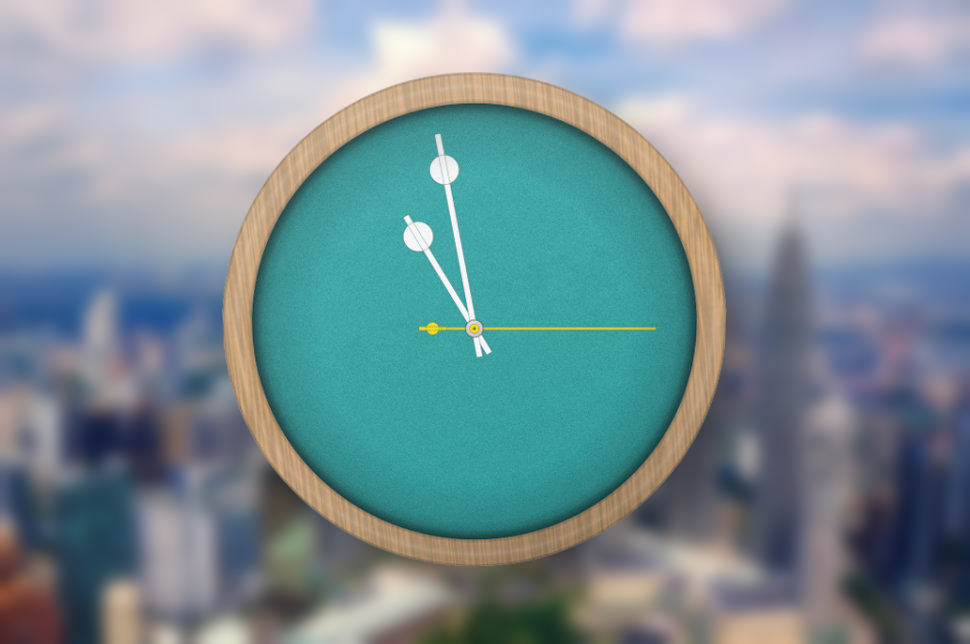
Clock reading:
10 h 58 min 15 s
